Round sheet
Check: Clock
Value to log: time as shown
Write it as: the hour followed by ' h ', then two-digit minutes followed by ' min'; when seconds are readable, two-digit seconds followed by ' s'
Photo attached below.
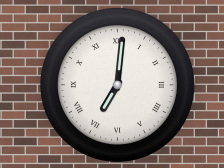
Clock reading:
7 h 01 min
